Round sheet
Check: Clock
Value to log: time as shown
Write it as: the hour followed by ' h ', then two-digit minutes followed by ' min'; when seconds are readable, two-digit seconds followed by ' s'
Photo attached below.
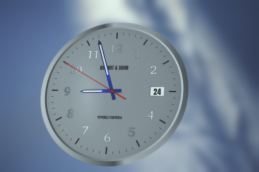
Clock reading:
8 h 56 min 50 s
